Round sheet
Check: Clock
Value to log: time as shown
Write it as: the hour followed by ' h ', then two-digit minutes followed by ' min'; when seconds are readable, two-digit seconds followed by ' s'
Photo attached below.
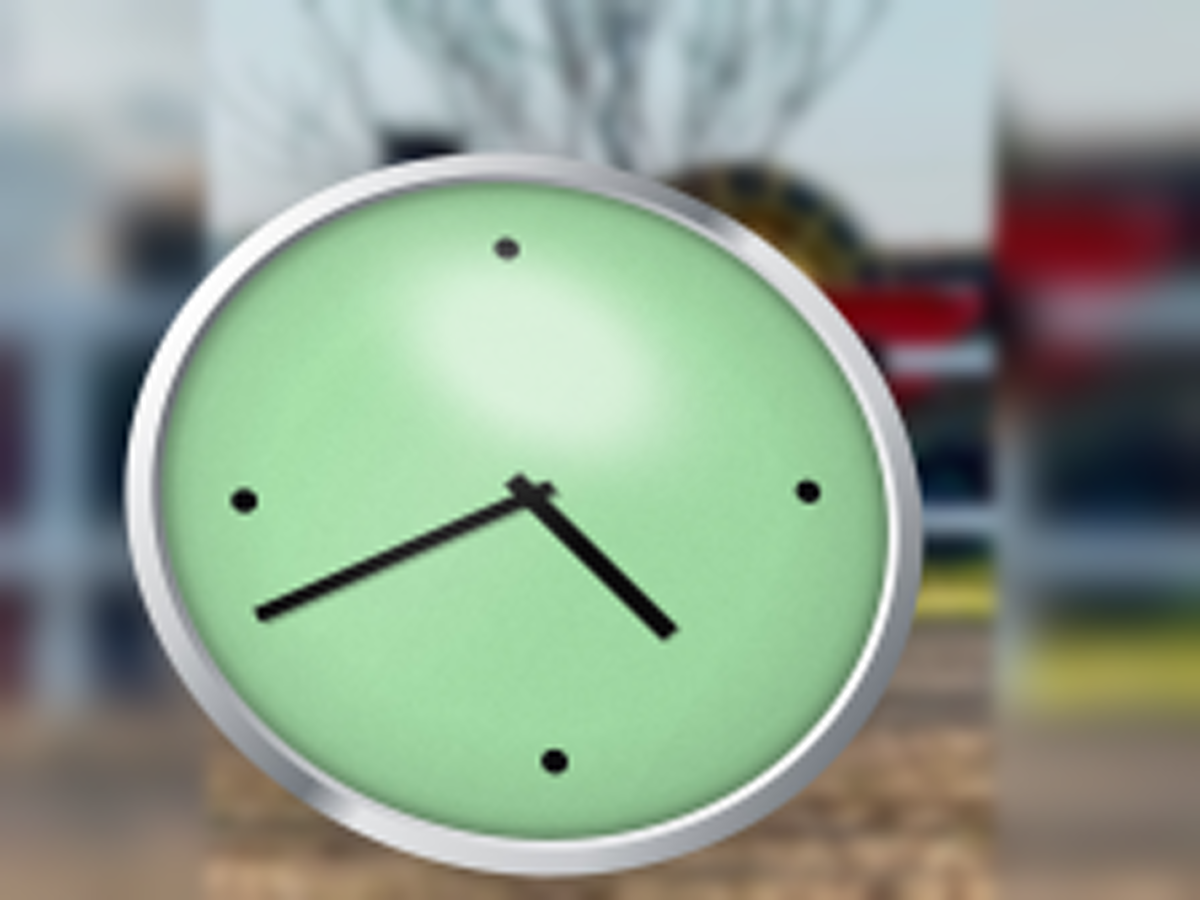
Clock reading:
4 h 41 min
